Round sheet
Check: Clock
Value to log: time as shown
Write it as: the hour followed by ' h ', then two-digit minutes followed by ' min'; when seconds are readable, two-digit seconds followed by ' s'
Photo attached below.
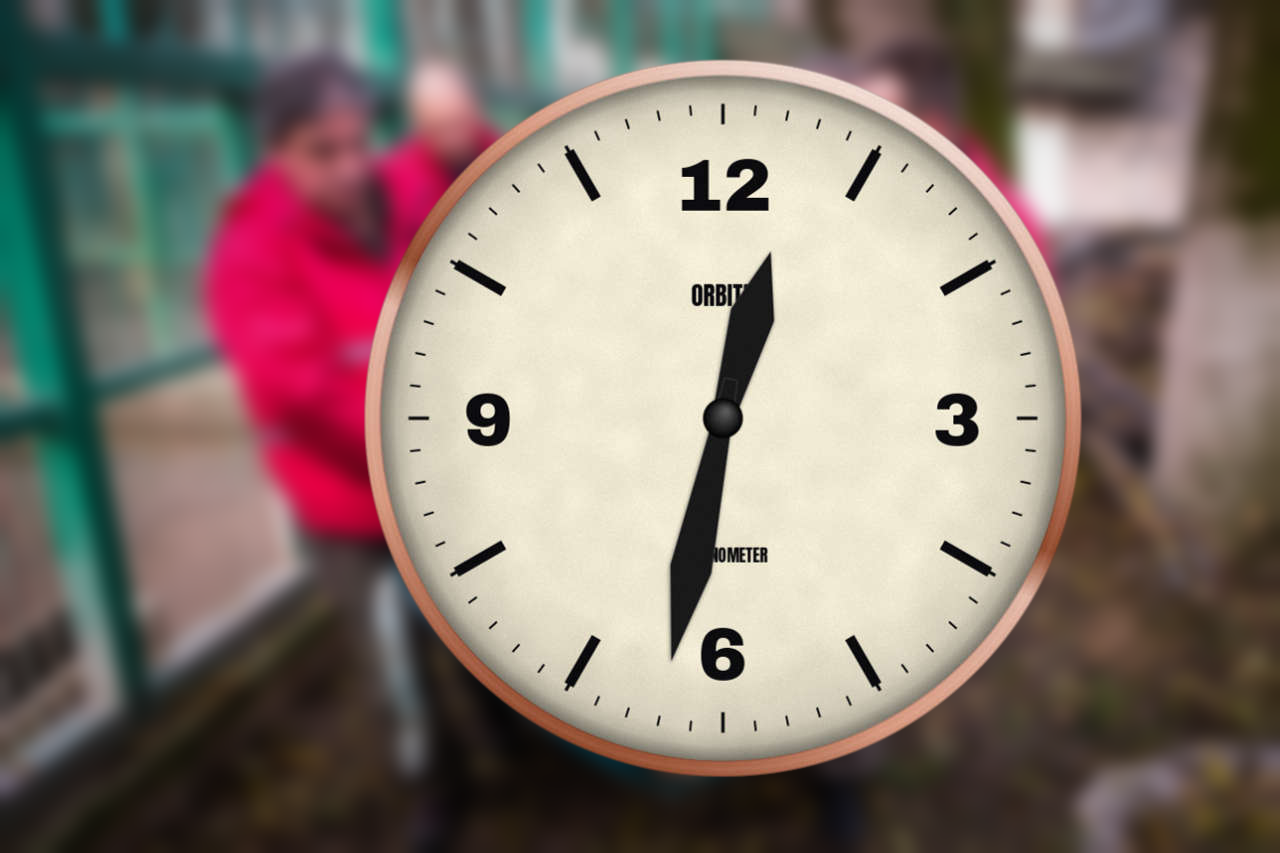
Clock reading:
12 h 32 min
